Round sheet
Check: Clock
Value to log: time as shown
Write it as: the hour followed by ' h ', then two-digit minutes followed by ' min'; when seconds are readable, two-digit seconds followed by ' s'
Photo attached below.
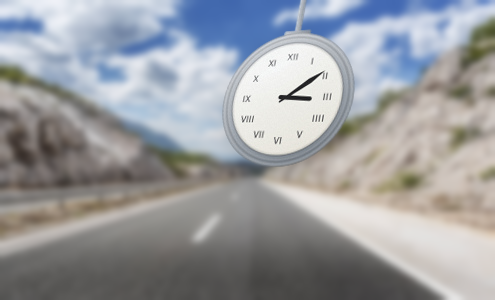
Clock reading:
3 h 09 min
